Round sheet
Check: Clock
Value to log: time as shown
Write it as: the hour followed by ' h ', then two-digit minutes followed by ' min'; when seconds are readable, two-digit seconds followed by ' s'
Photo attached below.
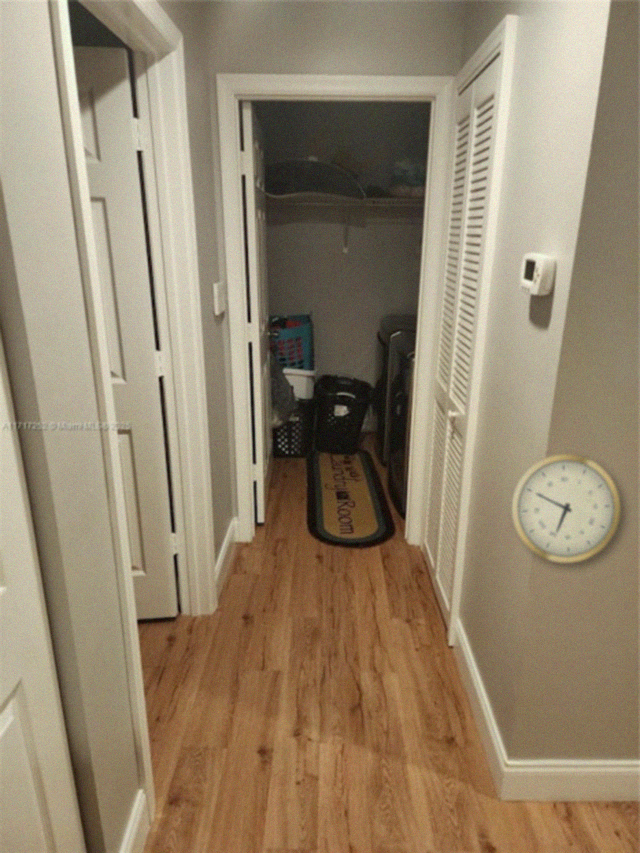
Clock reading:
6 h 50 min
